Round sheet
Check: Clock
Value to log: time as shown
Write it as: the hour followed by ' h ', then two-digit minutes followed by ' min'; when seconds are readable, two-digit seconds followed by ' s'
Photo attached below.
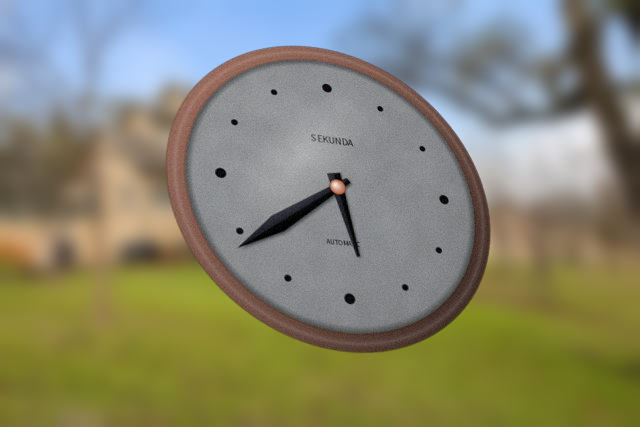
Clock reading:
5 h 39 min
